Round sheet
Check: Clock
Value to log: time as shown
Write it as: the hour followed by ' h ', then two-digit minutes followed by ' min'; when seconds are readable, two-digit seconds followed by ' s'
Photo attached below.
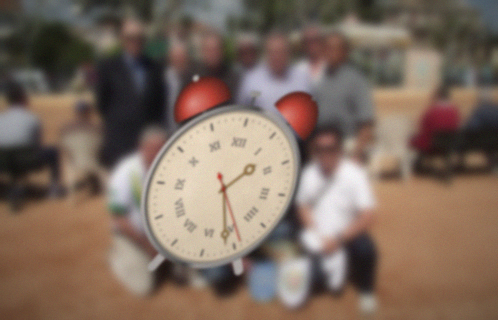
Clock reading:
1 h 26 min 24 s
